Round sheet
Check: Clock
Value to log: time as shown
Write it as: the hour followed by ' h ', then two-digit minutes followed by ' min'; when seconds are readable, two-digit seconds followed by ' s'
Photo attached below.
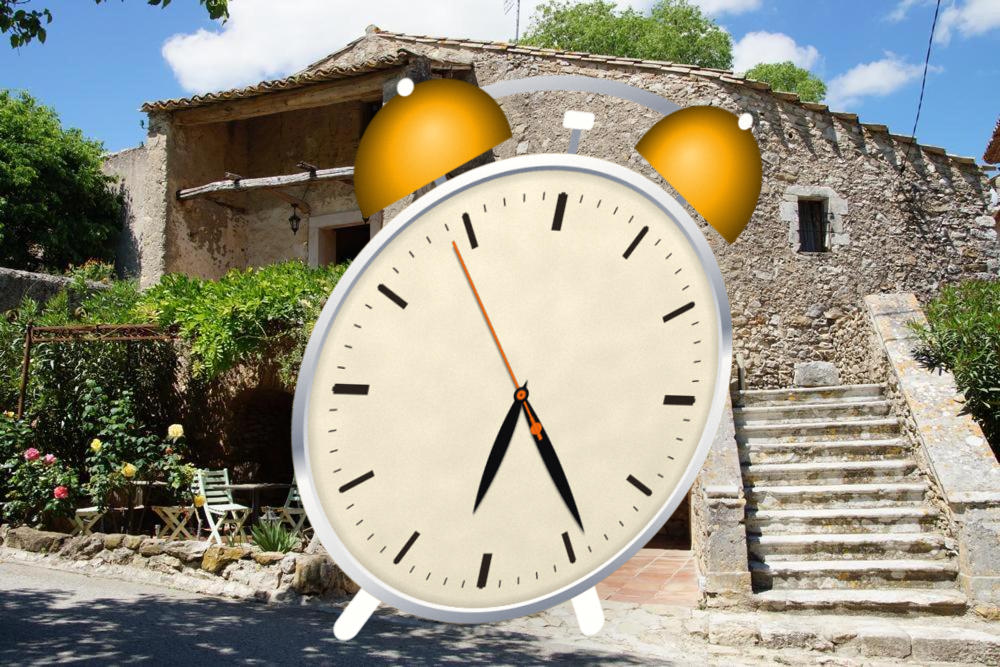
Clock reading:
6 h 23 min 54 s
